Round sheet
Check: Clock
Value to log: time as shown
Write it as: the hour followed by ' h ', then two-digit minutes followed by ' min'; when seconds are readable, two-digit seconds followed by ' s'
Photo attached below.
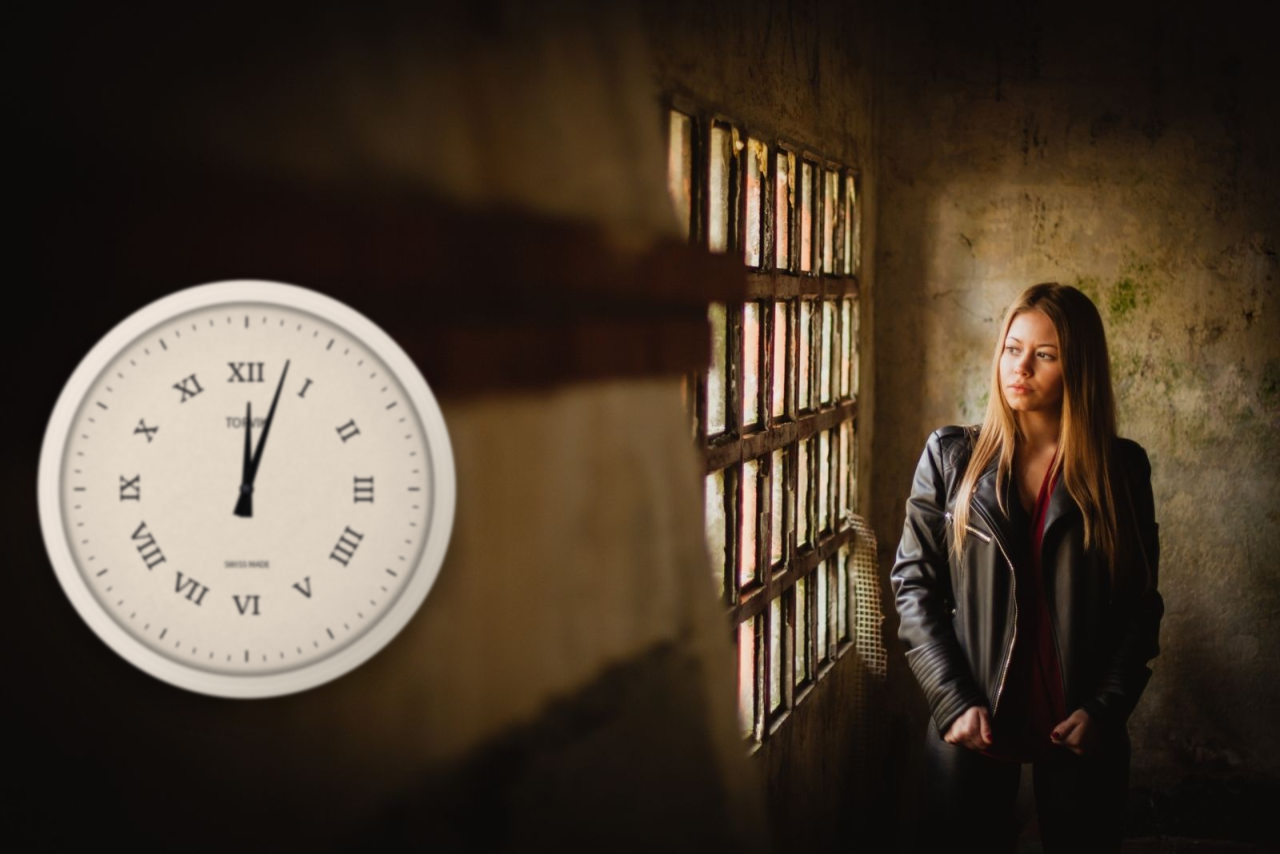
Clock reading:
12 h 03 min
